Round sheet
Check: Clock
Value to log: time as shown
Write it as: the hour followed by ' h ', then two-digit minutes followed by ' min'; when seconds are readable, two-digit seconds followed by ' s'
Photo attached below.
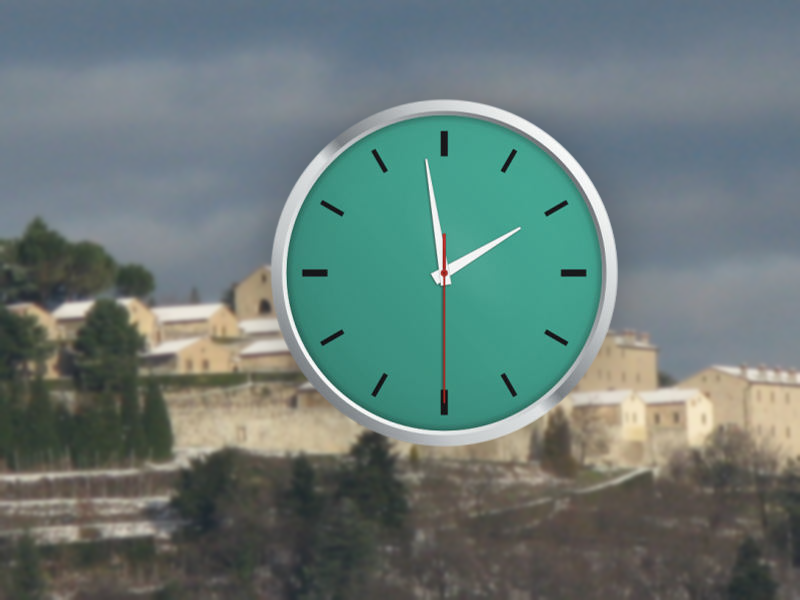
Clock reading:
1 h 58 min 30 s
